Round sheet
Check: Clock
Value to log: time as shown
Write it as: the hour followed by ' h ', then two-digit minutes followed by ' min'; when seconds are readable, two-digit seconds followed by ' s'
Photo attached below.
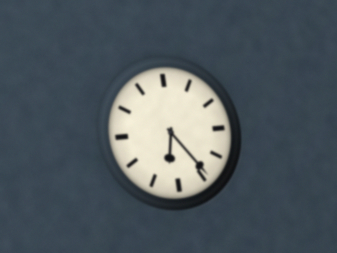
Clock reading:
6 h 24 min
